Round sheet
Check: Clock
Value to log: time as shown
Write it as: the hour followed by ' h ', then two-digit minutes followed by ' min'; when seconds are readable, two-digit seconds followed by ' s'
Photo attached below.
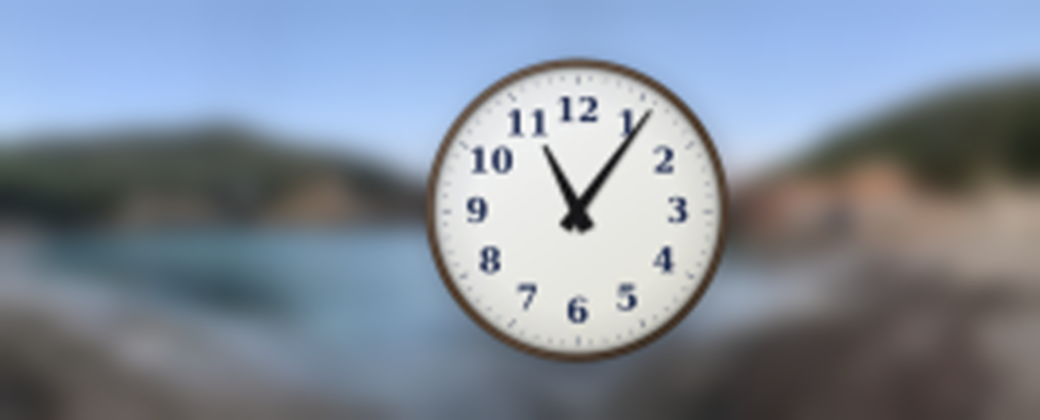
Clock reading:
11 h 06 min
